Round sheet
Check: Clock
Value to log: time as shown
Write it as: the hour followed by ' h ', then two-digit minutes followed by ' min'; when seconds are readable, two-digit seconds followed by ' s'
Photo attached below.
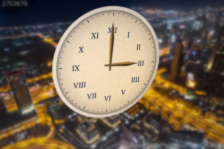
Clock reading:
3 h 00 min
